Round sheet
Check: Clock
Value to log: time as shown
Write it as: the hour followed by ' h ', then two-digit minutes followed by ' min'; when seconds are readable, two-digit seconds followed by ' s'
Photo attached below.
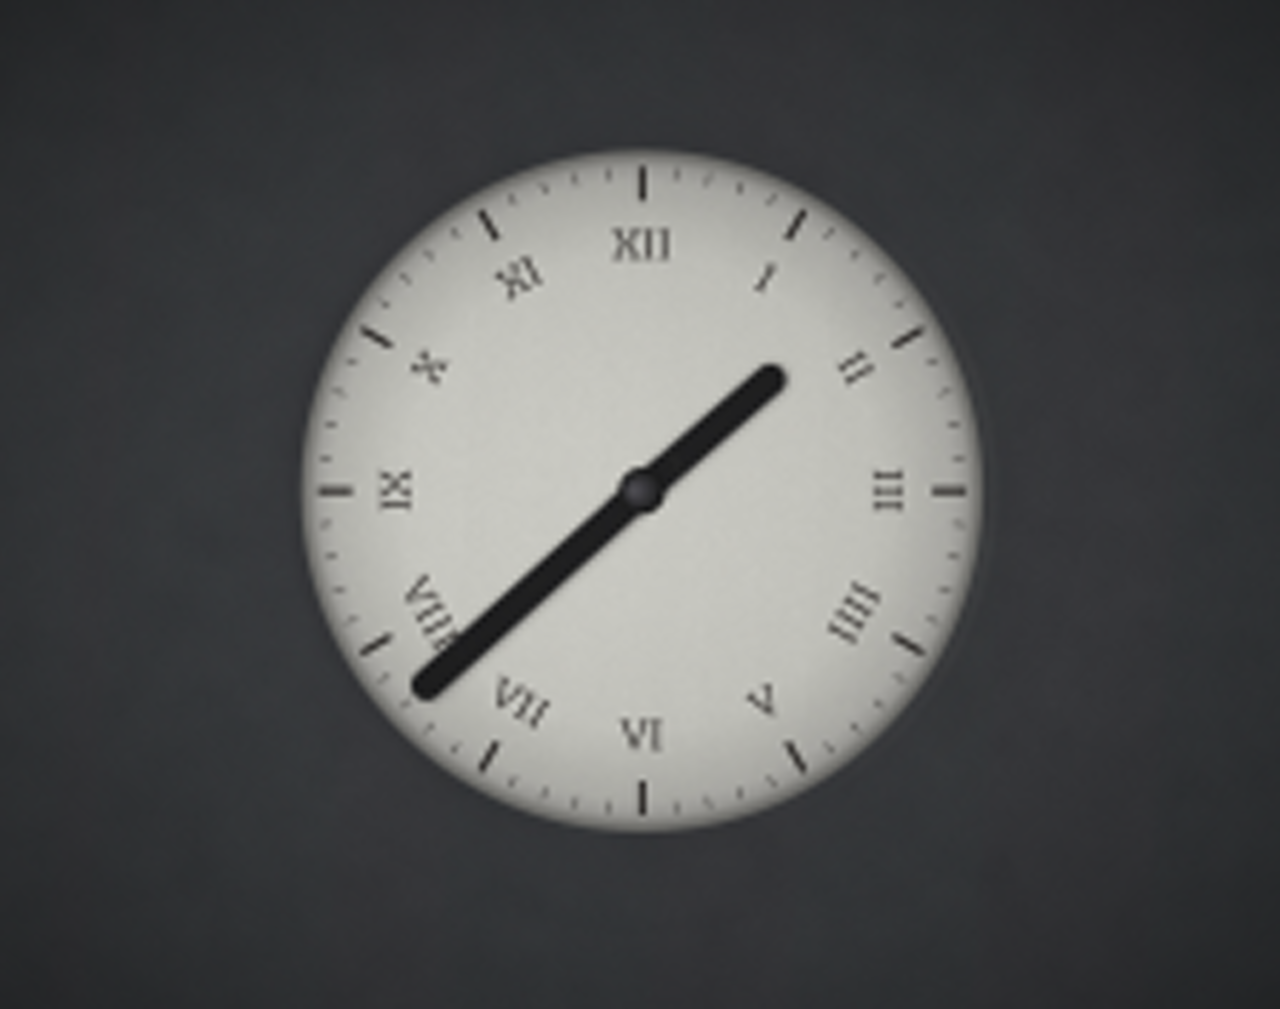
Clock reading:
1 h 38 min
